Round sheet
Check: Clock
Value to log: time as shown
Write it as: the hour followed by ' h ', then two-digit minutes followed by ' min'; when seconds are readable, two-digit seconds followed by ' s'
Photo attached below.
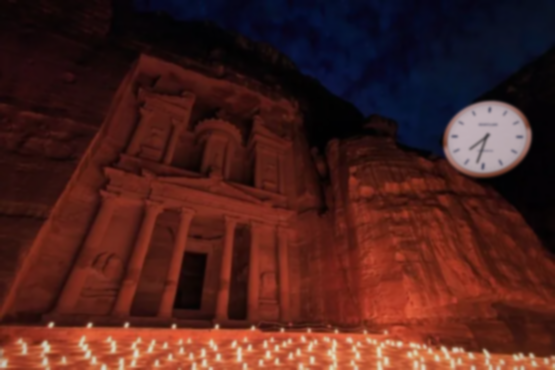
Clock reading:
7 h 32 min
